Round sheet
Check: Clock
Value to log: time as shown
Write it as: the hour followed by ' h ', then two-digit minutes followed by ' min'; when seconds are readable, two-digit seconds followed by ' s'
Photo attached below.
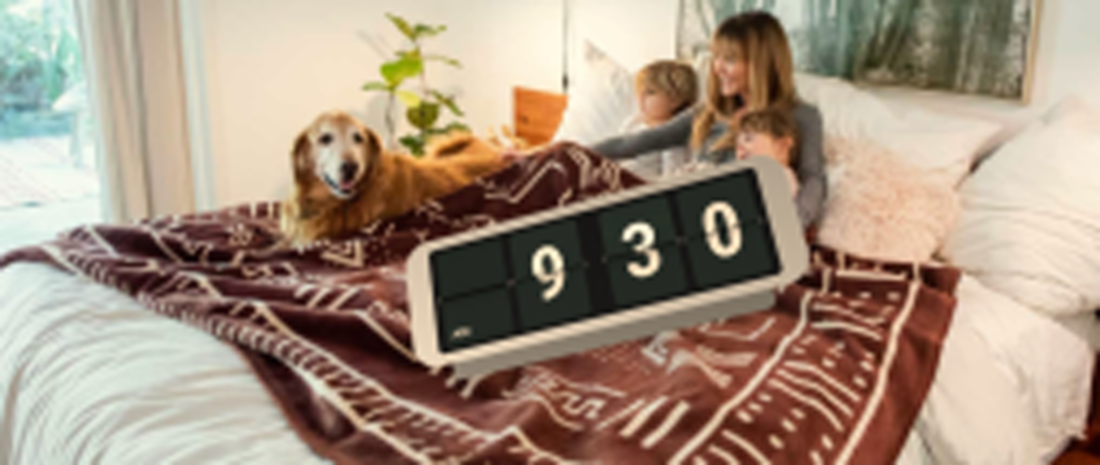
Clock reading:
9 h 30 min
